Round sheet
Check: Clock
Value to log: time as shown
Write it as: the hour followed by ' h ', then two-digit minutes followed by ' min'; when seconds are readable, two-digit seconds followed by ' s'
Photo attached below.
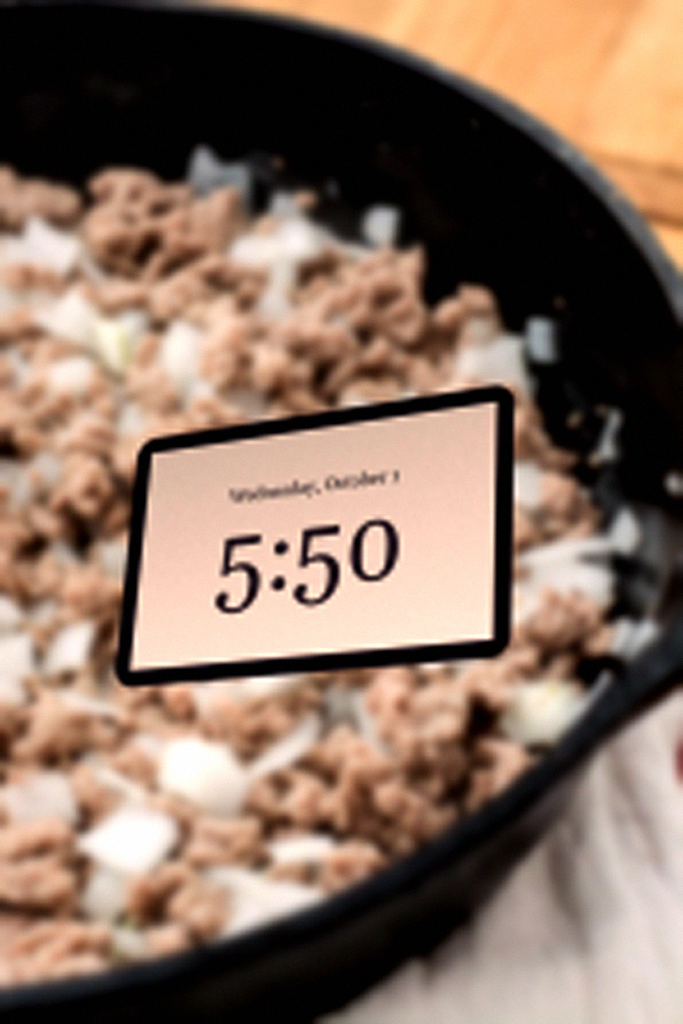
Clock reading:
5 h 50 min
